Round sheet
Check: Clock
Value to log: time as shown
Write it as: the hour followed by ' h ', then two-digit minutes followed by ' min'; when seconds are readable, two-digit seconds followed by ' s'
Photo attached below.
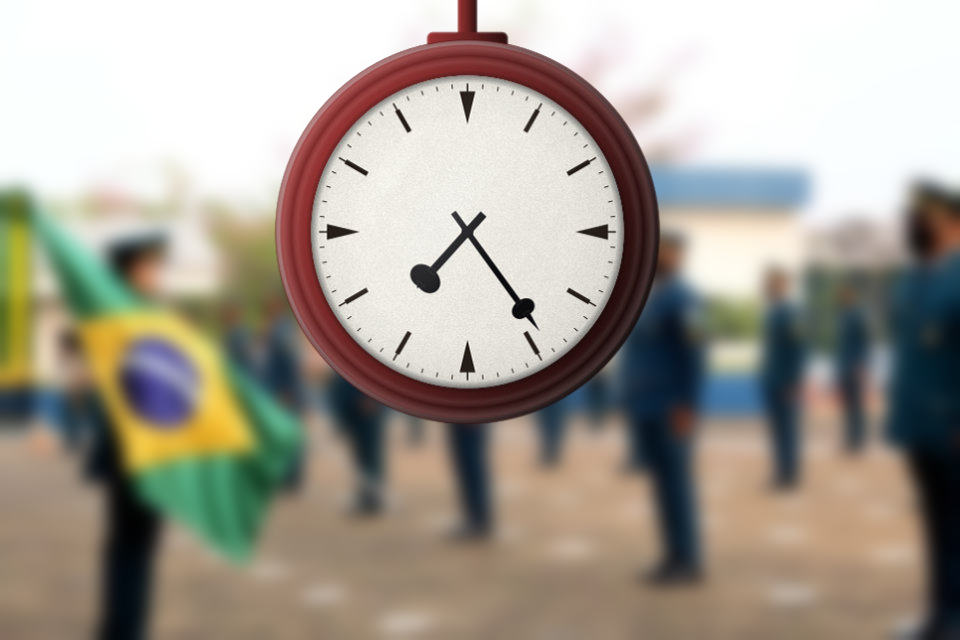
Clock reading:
7 h 24 min
